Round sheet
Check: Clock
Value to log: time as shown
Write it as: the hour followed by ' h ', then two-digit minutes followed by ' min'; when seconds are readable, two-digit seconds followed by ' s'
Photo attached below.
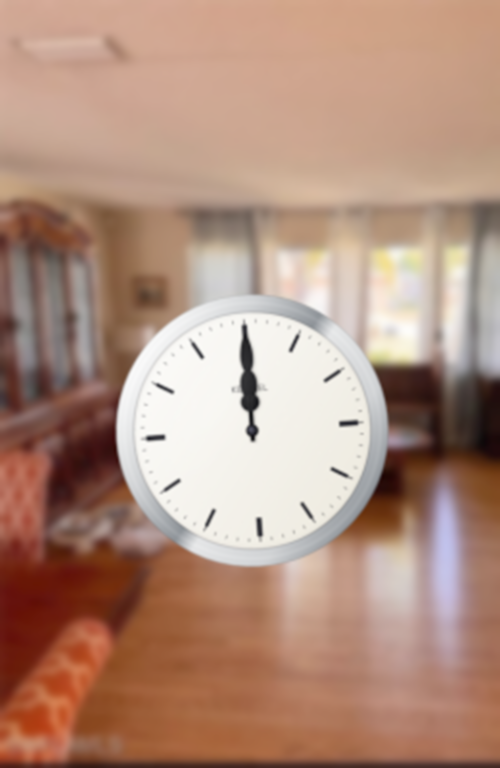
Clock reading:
12 h 00 min
